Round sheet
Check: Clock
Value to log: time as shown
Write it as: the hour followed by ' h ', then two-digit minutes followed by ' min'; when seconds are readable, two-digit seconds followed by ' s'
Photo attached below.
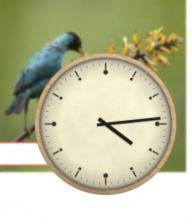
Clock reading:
4 h 14 min
